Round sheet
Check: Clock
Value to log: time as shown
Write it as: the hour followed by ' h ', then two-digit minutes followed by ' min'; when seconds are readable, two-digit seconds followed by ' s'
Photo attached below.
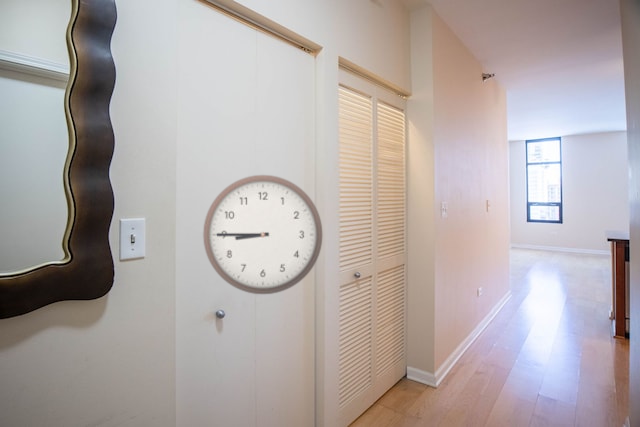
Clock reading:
8 h 45 min
